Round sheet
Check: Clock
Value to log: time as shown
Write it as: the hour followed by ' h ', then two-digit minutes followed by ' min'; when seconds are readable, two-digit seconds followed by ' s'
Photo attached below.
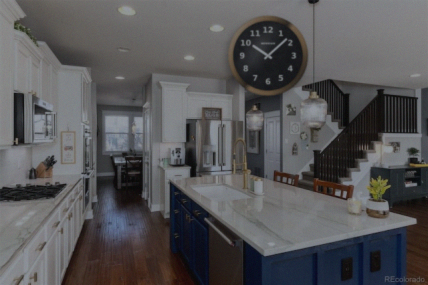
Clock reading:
10 h 08 min
